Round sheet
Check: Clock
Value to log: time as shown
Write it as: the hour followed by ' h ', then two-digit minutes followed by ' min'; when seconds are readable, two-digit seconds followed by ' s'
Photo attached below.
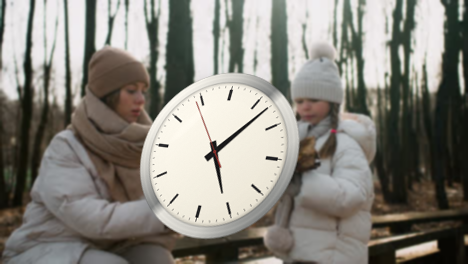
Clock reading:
5 h 06 min 54 s
